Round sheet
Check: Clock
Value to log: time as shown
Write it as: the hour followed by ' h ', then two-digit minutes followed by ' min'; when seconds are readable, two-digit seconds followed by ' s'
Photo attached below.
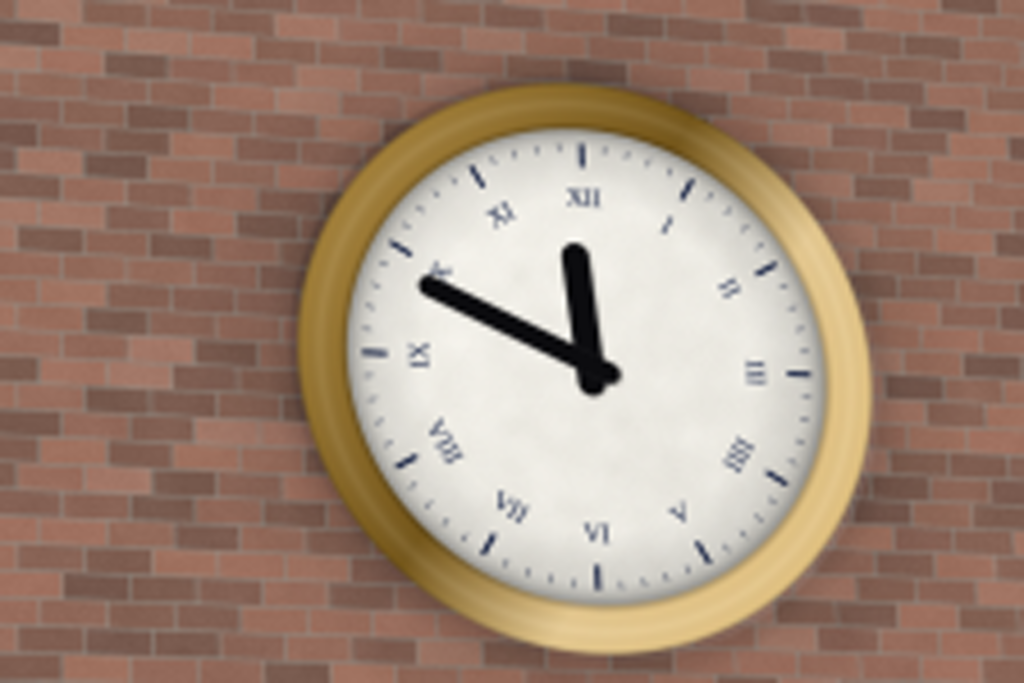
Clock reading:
11 h 49 min
